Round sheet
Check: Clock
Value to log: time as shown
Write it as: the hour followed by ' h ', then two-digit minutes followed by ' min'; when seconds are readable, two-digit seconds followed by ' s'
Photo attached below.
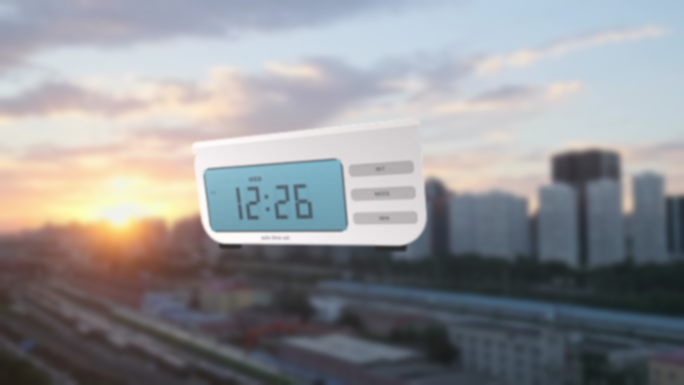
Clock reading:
12 h 26 min
